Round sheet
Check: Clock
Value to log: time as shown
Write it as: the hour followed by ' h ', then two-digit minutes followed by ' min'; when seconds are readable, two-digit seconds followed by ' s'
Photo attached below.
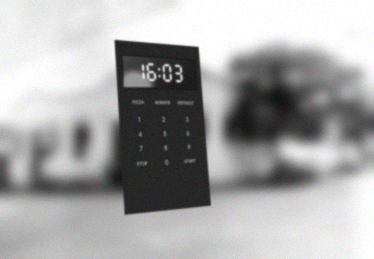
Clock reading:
16 h 03 min
